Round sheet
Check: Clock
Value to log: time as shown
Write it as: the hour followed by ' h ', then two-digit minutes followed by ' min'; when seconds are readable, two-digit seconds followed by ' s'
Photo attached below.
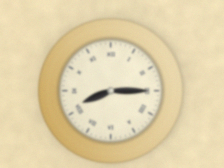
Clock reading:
8 h 15 min
